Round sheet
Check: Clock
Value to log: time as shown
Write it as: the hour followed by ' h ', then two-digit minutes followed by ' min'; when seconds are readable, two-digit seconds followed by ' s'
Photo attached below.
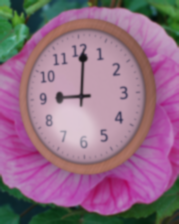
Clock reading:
9 h 01 min
